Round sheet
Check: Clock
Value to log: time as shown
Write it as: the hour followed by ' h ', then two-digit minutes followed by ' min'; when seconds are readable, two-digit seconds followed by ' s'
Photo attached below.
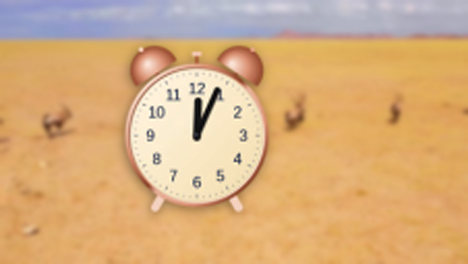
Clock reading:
12 h 04 min
